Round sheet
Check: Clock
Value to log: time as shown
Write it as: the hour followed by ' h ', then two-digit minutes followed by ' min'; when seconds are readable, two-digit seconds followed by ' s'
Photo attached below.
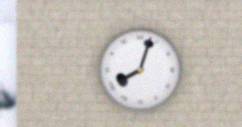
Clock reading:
8 h 03 min
